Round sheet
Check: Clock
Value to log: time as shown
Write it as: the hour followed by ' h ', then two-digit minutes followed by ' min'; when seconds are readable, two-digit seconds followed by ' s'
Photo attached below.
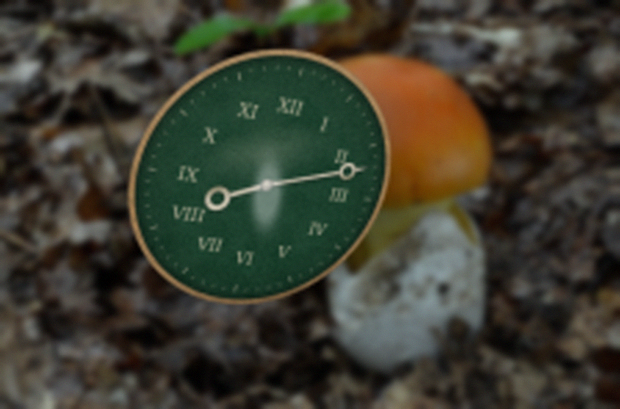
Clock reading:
8 h 12 min
